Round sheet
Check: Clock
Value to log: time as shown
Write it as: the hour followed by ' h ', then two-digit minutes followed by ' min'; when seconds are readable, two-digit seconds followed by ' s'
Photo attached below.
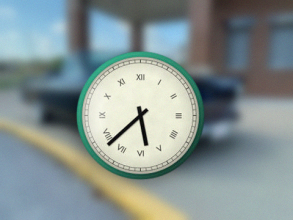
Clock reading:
5 h 38 min
